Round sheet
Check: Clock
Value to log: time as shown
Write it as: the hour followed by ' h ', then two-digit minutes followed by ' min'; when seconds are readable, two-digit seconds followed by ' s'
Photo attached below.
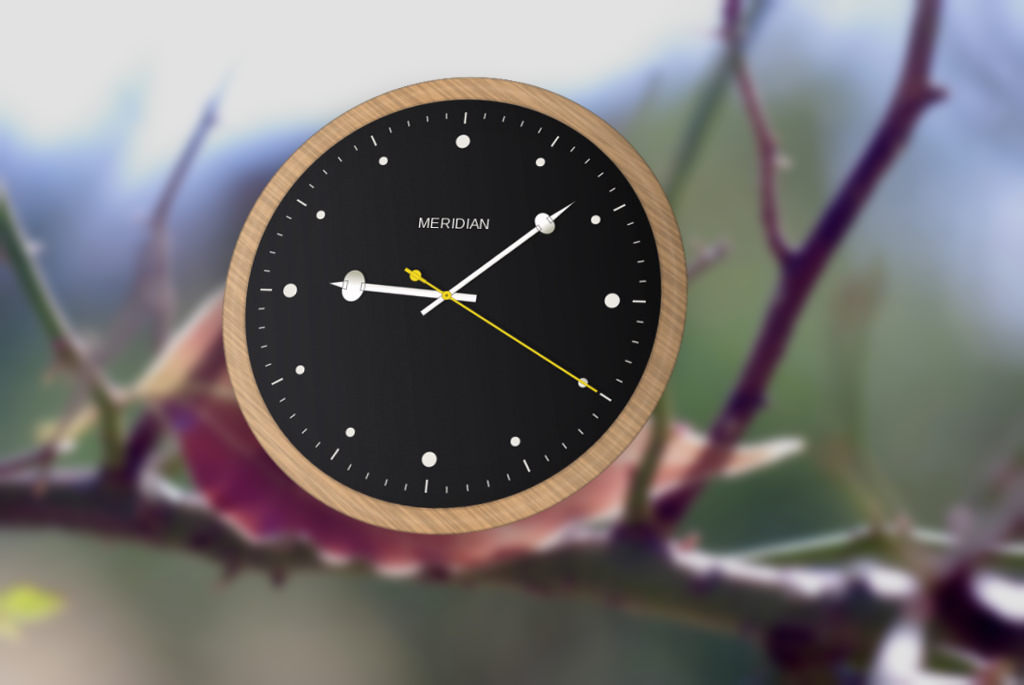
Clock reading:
9 h 08 min 20 s
